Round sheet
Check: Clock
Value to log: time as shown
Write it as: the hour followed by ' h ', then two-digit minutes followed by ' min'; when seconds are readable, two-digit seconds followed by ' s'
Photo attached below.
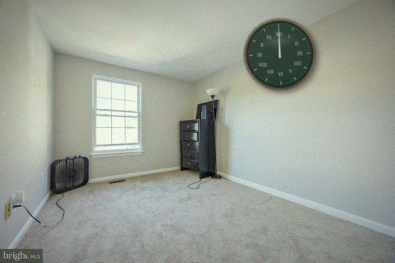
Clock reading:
12 h 00 min
